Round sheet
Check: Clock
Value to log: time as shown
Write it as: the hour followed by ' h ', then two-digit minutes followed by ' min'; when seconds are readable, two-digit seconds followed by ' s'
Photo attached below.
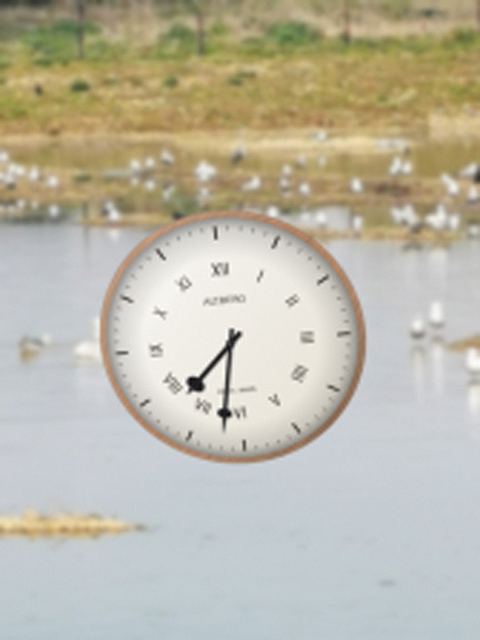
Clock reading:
7 h 32 min
